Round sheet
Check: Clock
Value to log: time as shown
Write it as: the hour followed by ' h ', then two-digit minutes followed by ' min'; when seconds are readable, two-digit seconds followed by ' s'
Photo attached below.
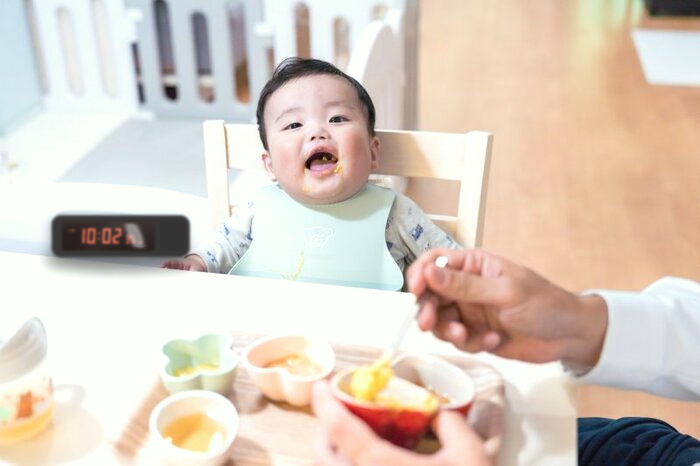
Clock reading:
10 h 02 min
